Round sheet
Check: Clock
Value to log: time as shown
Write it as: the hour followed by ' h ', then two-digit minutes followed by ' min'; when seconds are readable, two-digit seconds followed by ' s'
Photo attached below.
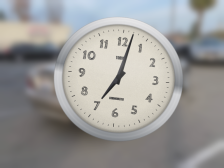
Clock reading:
7 h 02 min
